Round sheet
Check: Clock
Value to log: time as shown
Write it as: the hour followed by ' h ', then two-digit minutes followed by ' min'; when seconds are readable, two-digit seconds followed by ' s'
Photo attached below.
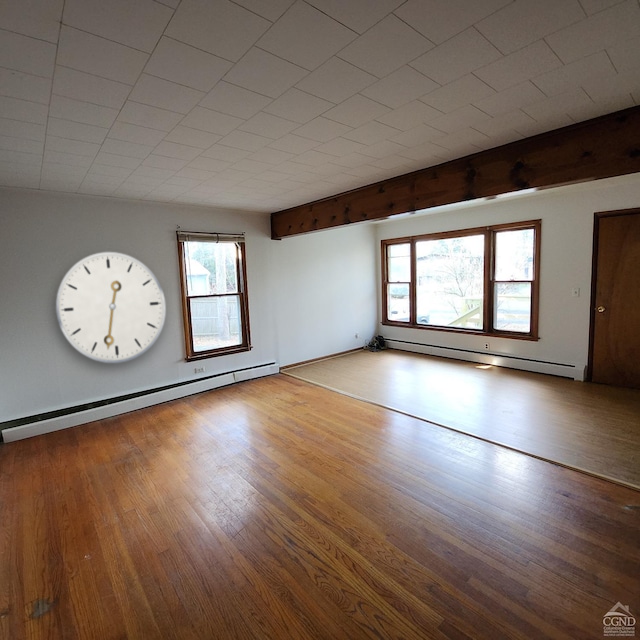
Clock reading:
12 h 32 min
